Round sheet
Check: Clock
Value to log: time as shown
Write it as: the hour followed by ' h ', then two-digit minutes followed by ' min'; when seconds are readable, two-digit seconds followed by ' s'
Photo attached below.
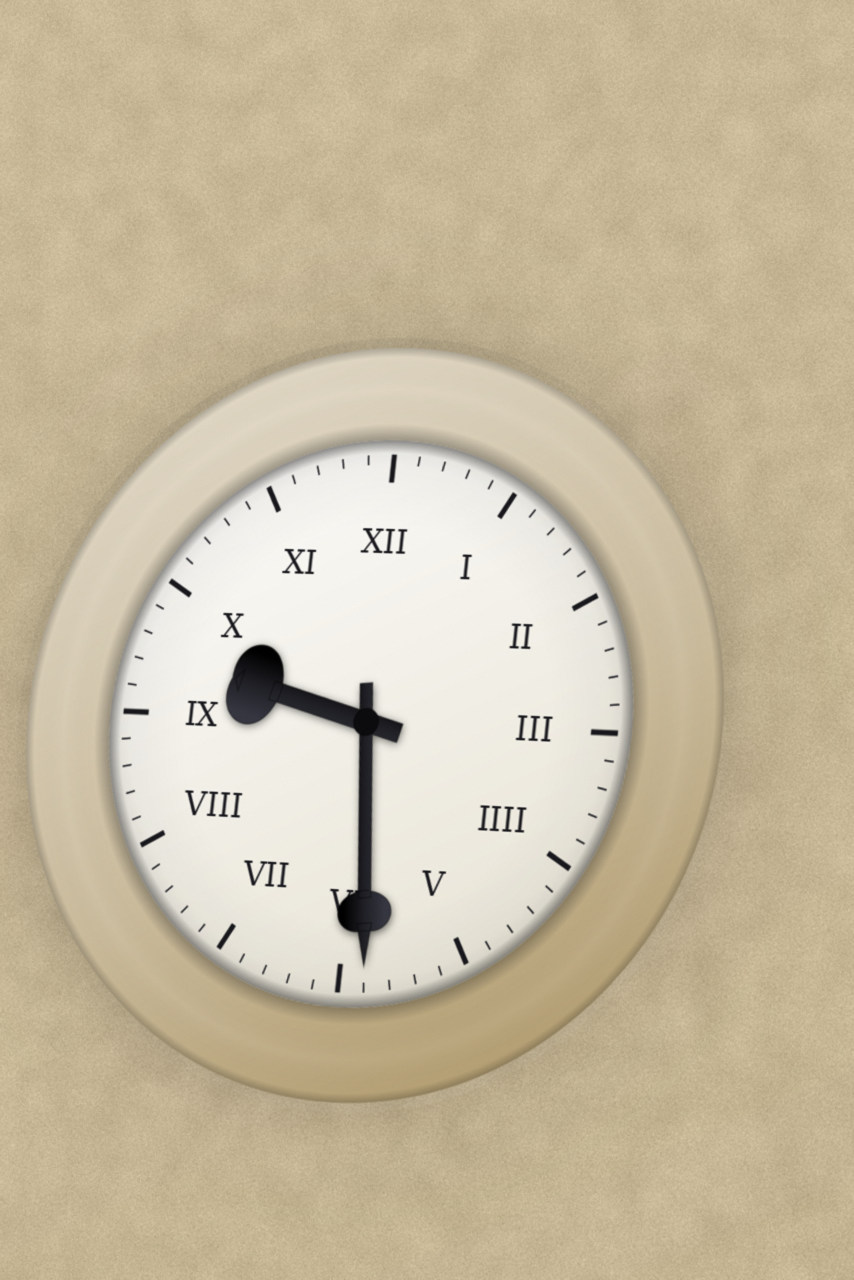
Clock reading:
9 h 29 min
